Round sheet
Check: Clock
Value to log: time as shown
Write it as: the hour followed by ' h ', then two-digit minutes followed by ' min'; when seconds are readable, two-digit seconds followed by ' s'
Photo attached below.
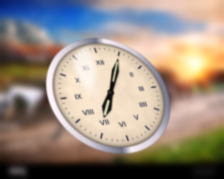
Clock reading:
7 h 05 min
